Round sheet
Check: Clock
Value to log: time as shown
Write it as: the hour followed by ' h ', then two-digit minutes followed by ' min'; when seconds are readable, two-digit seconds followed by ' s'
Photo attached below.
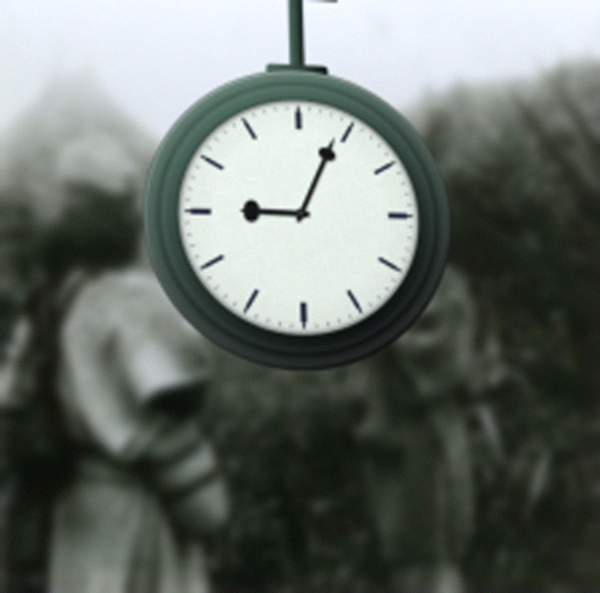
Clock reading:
9 h 04 min
